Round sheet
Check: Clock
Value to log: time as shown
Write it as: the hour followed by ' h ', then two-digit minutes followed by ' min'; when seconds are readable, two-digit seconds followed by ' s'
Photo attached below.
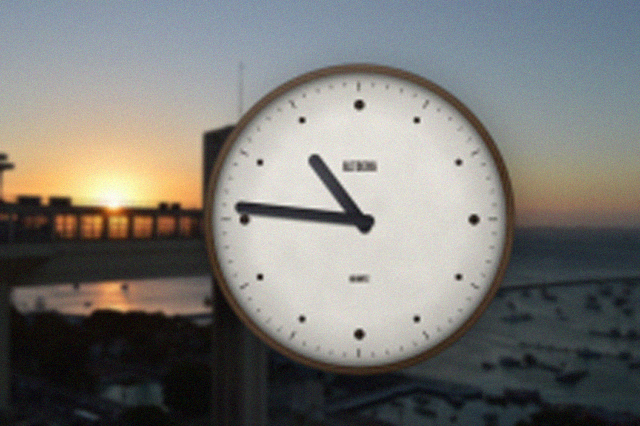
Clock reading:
10 h 46 min
